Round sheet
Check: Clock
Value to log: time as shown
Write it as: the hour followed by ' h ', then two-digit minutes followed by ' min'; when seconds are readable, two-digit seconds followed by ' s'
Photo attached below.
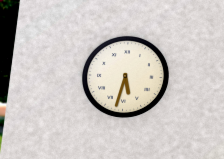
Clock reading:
5 h 32 min
